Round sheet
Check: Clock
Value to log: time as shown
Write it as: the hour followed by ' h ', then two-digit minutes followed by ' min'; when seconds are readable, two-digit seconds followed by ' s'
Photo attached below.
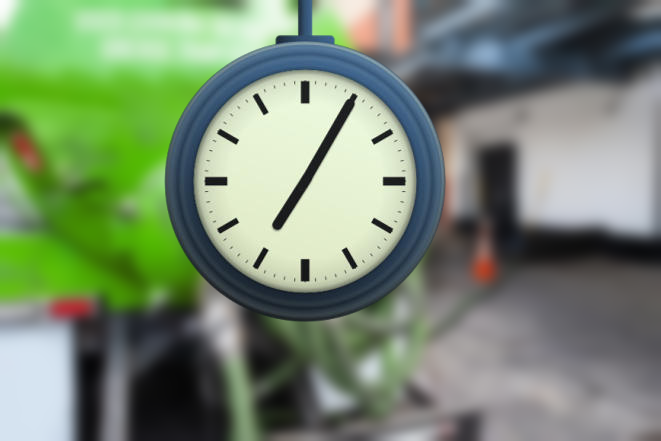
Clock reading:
7 h 05 min
